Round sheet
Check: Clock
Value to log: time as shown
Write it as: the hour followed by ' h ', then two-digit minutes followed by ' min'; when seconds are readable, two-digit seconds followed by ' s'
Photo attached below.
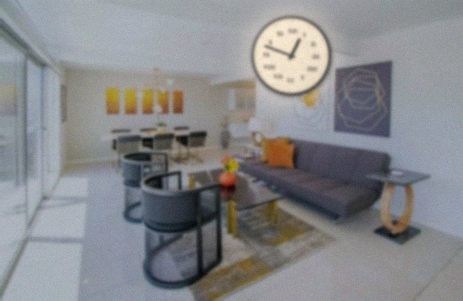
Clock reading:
12 h 48 min
